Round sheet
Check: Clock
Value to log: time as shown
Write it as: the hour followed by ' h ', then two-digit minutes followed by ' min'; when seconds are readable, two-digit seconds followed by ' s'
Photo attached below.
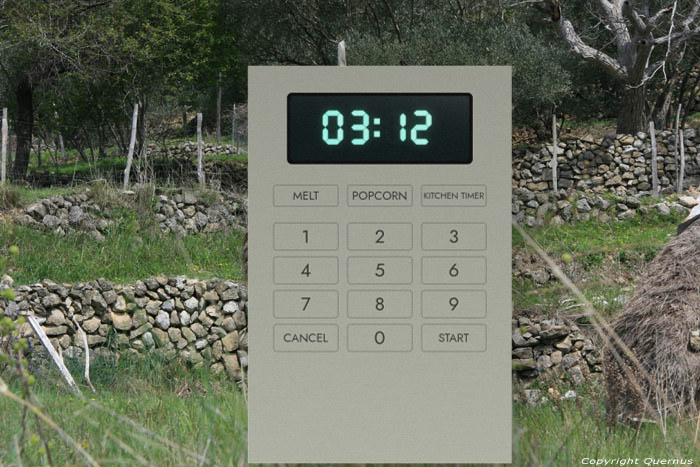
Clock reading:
3 h 12 min
